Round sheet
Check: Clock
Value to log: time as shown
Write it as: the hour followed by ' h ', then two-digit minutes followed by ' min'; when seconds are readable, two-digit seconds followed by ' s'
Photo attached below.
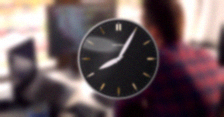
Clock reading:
8 h 05 min
